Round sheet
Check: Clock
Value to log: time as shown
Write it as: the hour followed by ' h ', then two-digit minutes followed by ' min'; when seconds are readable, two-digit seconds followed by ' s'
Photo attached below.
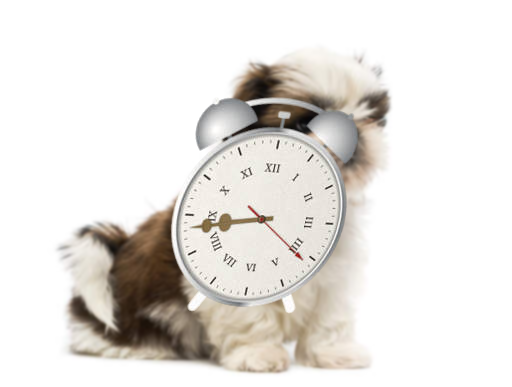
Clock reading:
8 h 43 min 21 s
